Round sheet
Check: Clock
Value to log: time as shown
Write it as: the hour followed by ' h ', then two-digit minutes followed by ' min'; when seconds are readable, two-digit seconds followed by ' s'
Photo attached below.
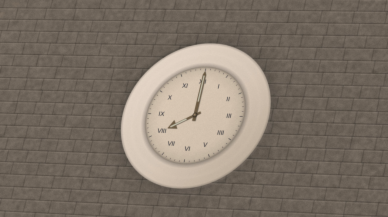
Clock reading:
8 h 00 min
